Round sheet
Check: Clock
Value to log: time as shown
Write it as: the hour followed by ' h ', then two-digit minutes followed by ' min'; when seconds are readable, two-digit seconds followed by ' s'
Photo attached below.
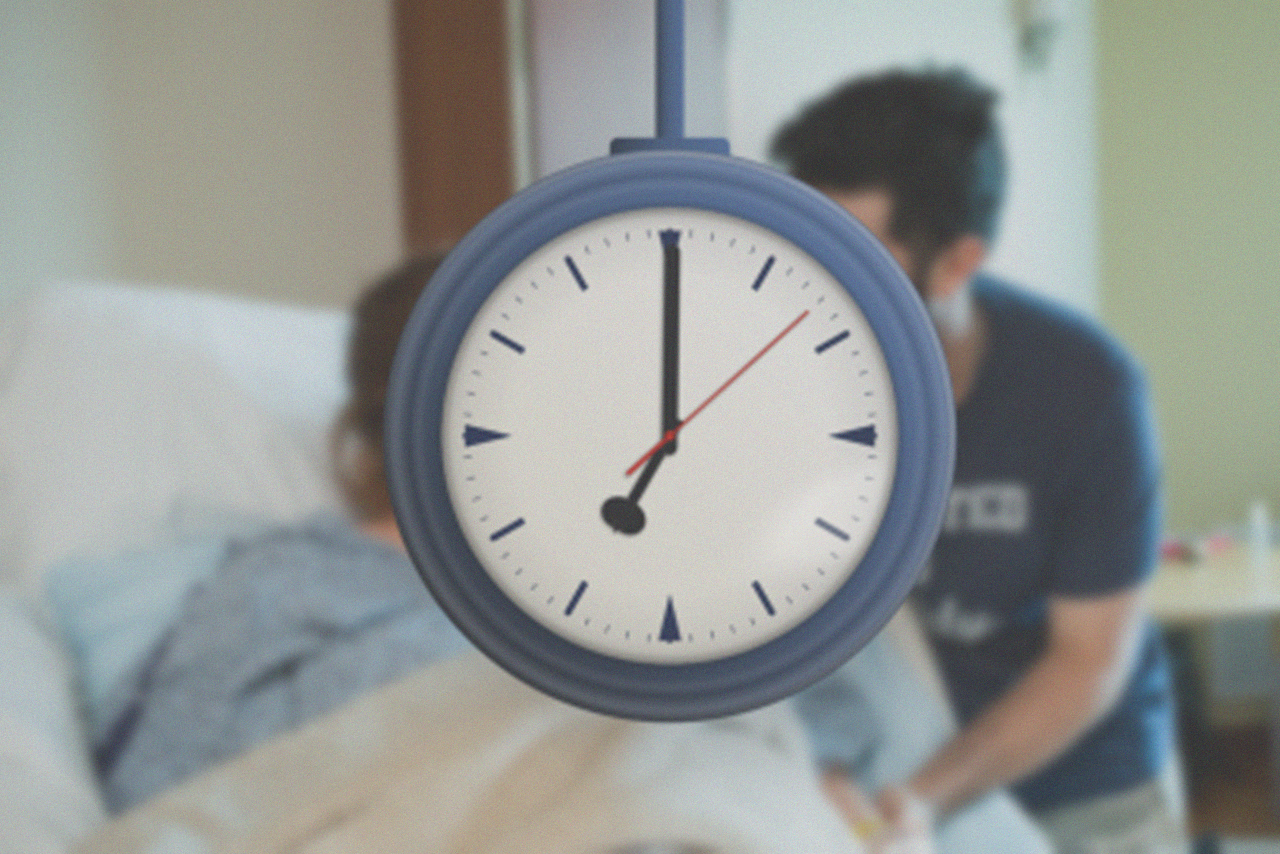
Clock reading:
7 h 00 min 08 s
